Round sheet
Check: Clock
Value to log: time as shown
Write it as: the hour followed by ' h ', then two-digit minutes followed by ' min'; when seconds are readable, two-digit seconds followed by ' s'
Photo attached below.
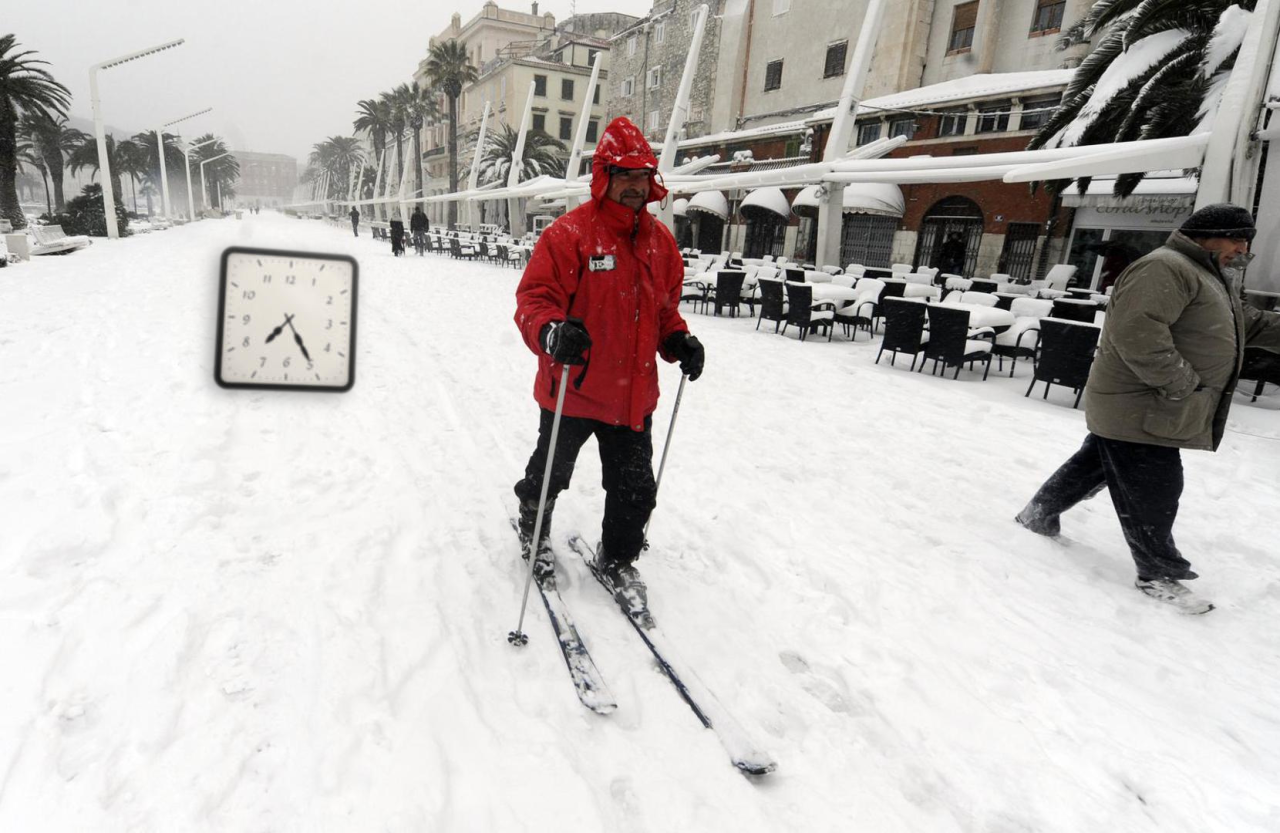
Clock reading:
7 h 25 min
